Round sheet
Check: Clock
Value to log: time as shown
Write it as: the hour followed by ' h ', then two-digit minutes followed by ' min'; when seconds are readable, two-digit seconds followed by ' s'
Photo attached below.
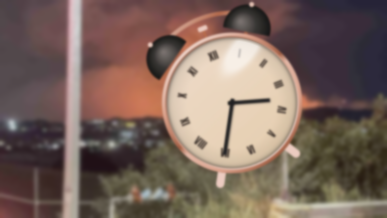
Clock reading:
3 h 35 min
